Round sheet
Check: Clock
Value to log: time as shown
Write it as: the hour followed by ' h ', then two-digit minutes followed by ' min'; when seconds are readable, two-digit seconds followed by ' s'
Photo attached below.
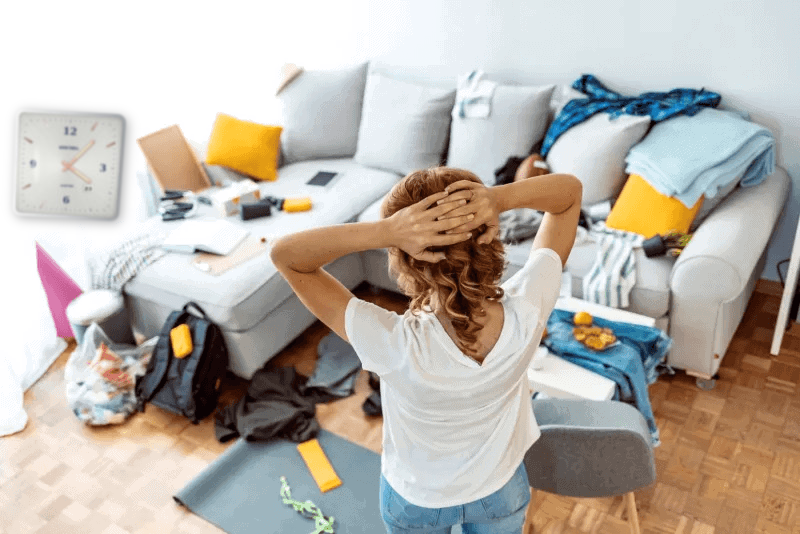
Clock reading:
4 h 07 min
